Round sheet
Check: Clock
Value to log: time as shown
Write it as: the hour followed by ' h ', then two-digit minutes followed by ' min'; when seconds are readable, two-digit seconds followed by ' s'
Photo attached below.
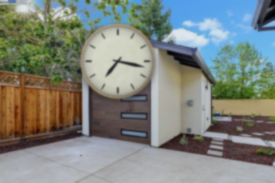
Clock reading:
7 h 17 min
